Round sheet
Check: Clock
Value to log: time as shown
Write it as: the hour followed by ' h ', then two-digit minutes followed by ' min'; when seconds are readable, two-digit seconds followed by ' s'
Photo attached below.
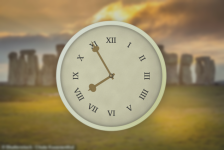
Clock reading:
7 h 55 min
